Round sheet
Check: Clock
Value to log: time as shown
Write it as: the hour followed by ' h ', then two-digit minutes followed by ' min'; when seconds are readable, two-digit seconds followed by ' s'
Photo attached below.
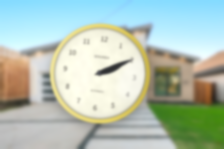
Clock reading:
2 h 10 min
